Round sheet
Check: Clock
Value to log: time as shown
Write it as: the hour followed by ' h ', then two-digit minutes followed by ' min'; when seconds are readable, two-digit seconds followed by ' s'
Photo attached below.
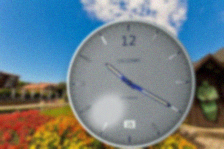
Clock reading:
10 h 20 min
